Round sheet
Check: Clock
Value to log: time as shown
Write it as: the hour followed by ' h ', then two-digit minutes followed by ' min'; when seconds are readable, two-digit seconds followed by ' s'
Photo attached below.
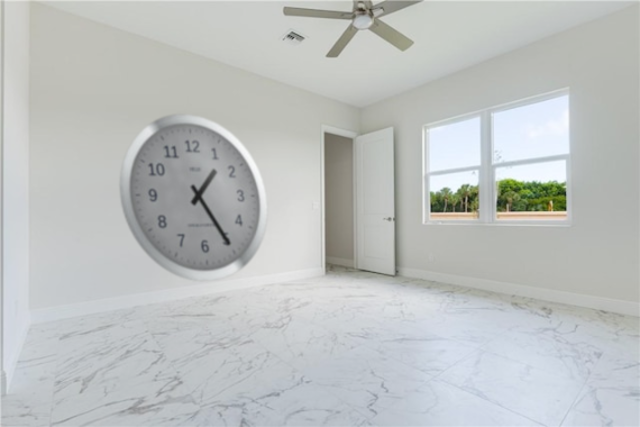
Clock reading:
1 h 25 min
